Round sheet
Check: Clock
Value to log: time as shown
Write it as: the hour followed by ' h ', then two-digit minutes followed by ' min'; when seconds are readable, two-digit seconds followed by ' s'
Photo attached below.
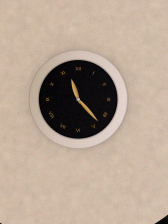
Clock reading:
11 h 23 min
